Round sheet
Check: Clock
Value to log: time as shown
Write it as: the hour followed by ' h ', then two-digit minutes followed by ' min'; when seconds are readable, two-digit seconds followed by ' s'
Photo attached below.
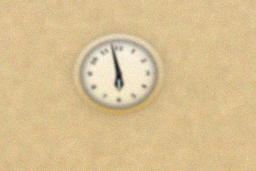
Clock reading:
5 h 58 min
